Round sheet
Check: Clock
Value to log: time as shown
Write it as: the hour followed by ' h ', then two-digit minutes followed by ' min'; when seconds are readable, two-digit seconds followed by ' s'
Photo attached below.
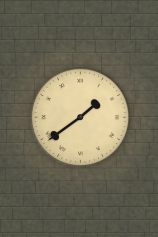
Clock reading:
1 h 39 min
